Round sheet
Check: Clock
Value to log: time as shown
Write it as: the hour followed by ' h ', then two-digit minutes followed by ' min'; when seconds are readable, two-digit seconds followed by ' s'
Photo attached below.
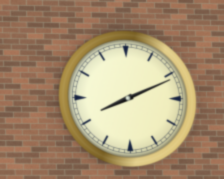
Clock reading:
8 h 11 min
